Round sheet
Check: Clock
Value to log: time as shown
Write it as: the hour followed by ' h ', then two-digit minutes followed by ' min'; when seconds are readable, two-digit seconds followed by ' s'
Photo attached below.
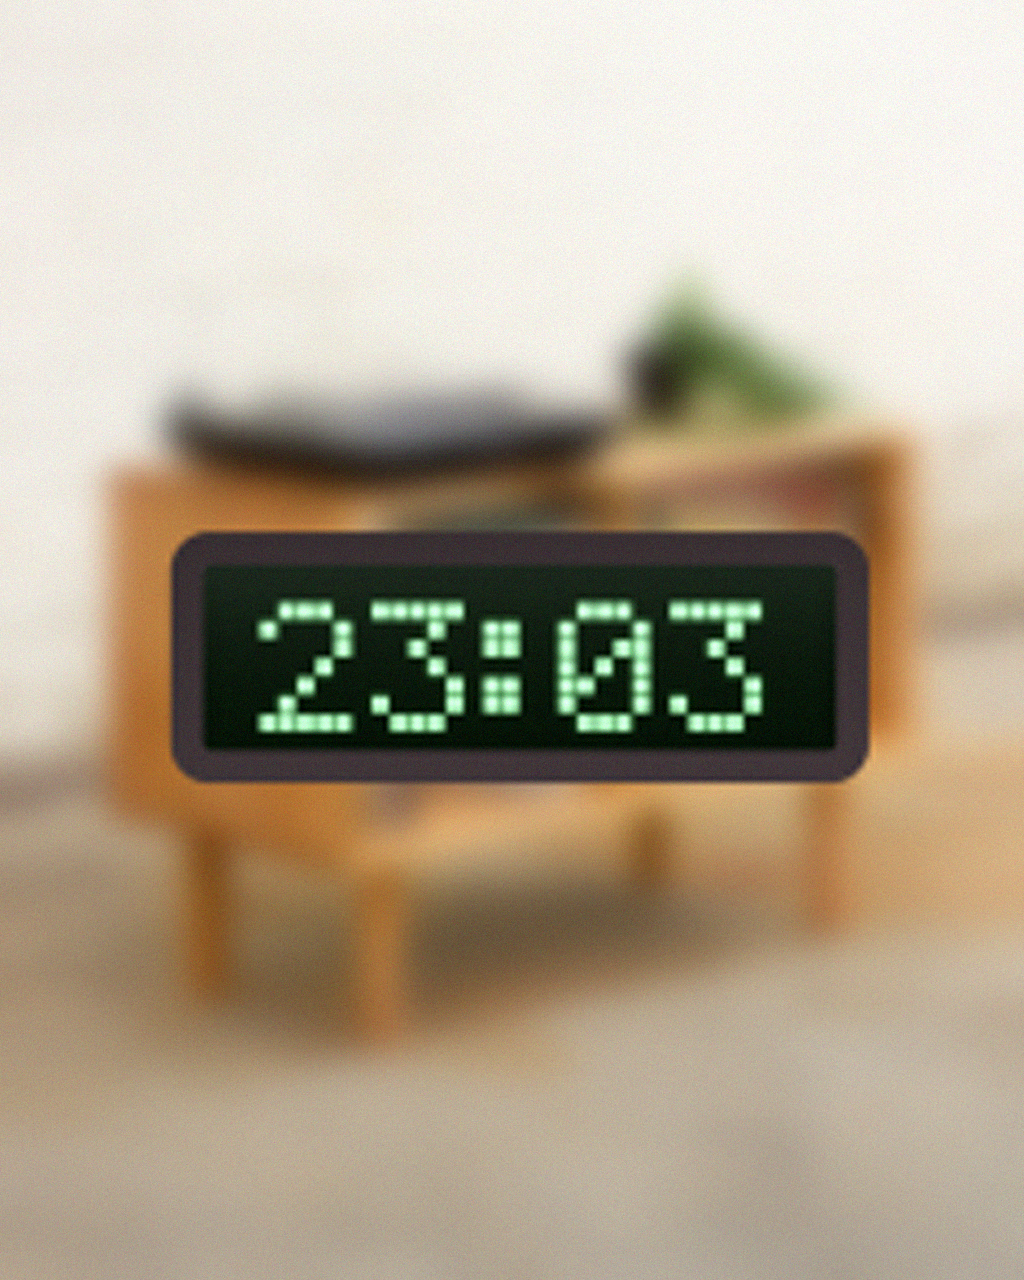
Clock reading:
23 h 03 min
